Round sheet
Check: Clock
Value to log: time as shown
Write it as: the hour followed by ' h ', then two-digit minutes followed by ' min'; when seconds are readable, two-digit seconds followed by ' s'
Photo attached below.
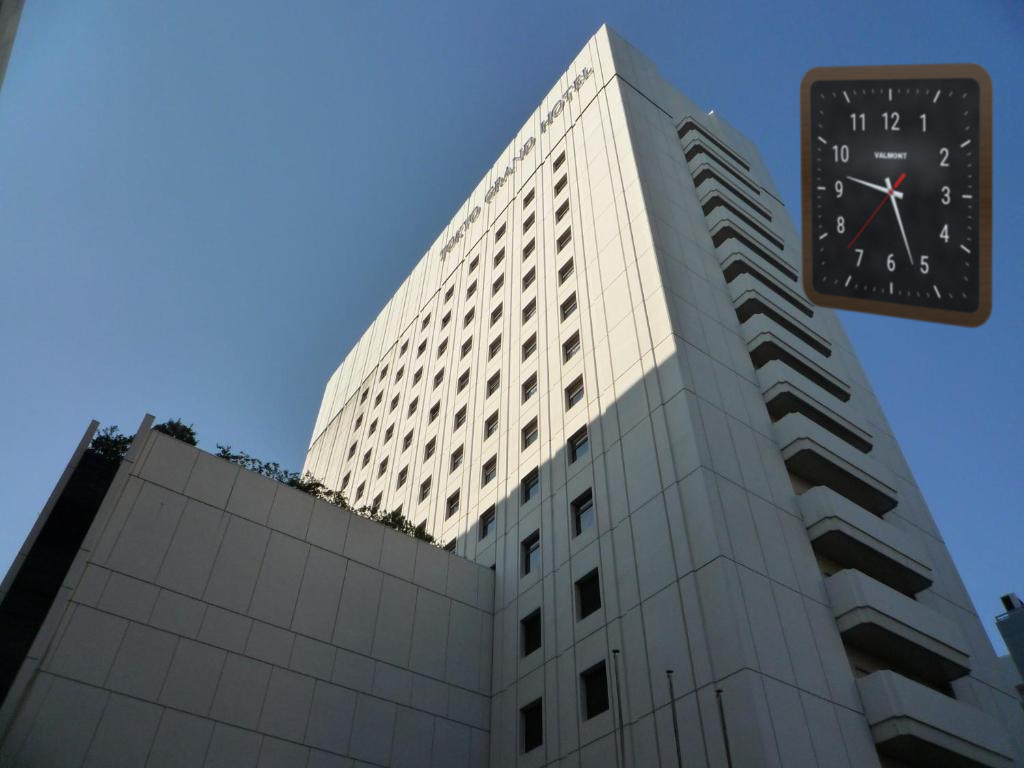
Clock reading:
9 h 26 min 37 s
